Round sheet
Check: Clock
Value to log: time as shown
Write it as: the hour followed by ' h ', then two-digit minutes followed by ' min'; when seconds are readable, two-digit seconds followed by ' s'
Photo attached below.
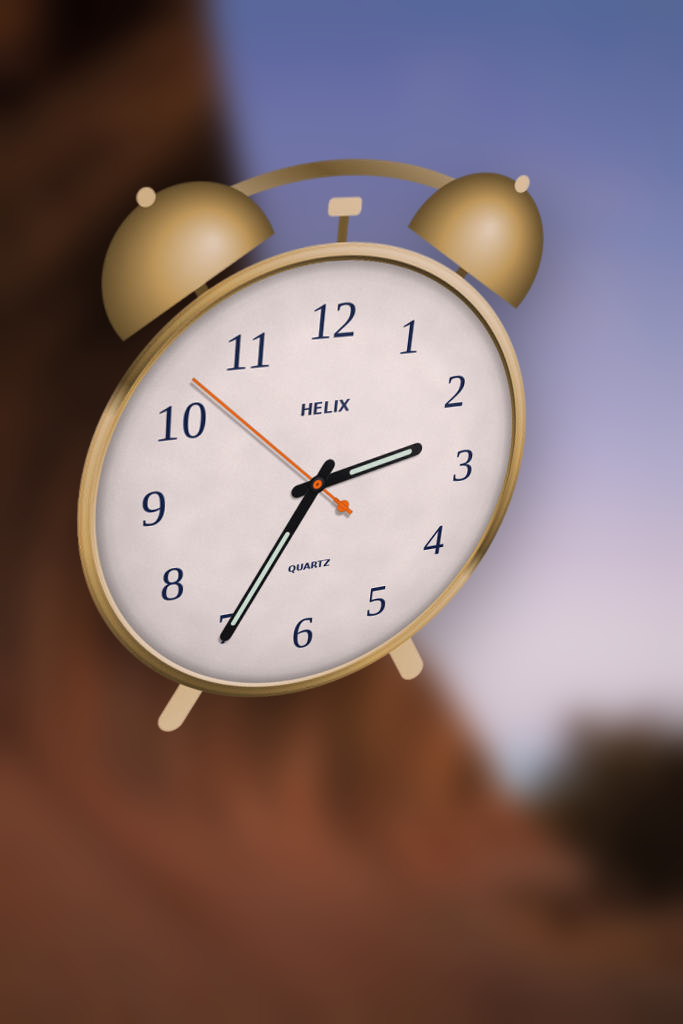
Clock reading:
2 h 34 min 52 s
